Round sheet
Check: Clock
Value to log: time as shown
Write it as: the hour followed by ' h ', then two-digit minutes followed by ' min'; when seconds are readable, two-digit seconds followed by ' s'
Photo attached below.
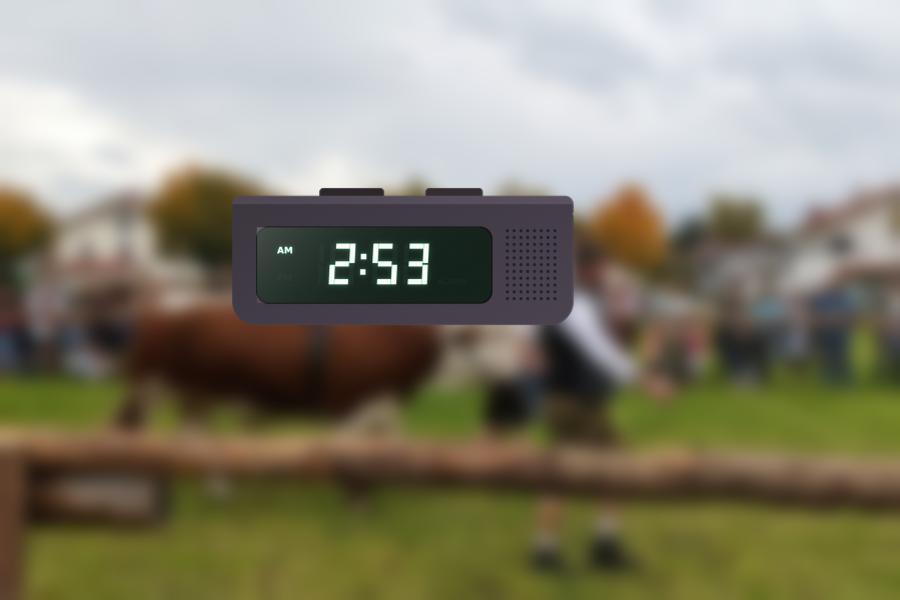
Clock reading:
2 h 53 min
